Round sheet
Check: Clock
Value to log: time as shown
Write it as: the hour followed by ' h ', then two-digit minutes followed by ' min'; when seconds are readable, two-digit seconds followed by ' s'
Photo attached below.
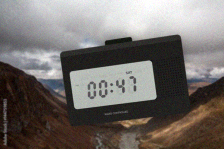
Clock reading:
0 h 47 min
